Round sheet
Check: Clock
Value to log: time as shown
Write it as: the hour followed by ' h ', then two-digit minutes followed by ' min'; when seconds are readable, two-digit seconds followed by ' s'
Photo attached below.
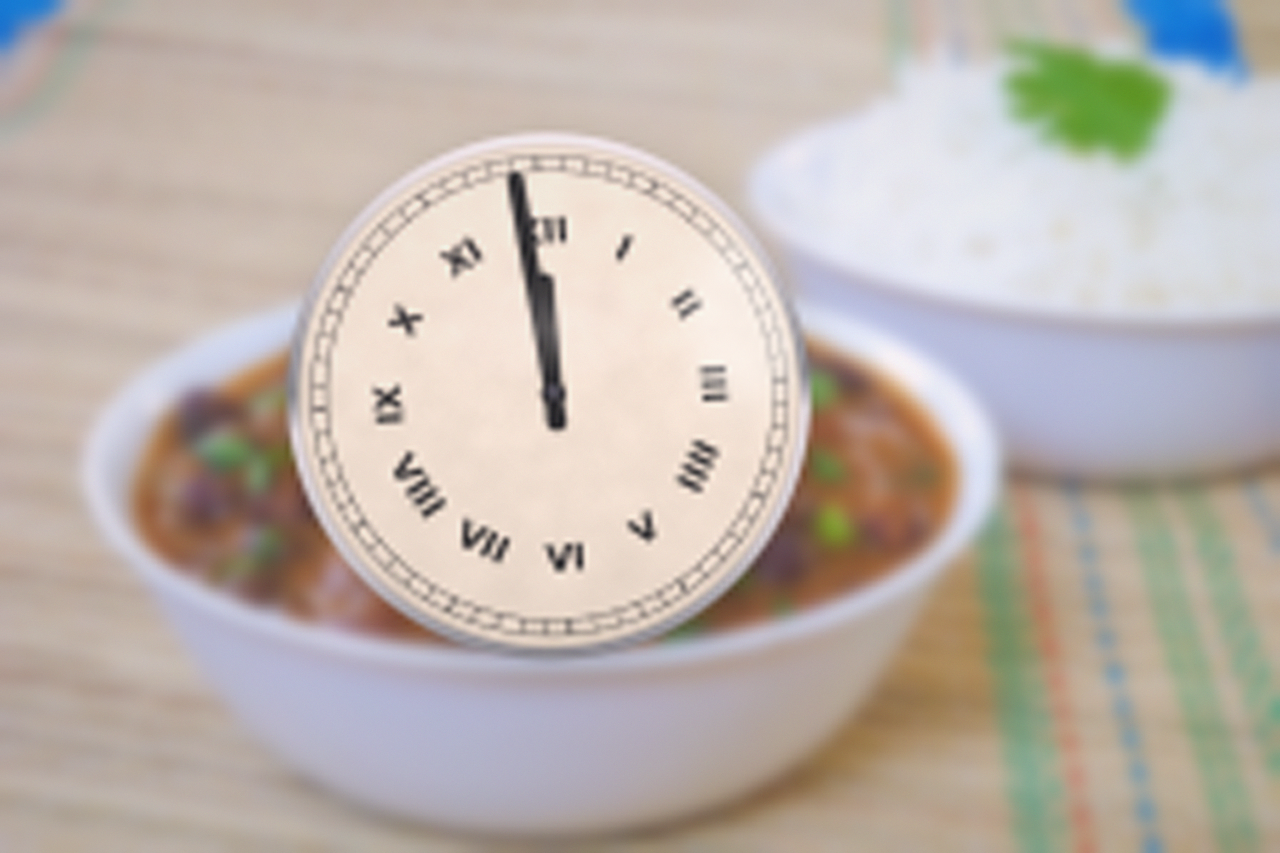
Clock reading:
11 h 59 min
